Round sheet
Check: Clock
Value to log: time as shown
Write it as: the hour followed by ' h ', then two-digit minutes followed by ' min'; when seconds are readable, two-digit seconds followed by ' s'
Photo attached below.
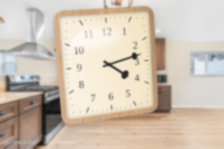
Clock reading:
4 h 13 min
